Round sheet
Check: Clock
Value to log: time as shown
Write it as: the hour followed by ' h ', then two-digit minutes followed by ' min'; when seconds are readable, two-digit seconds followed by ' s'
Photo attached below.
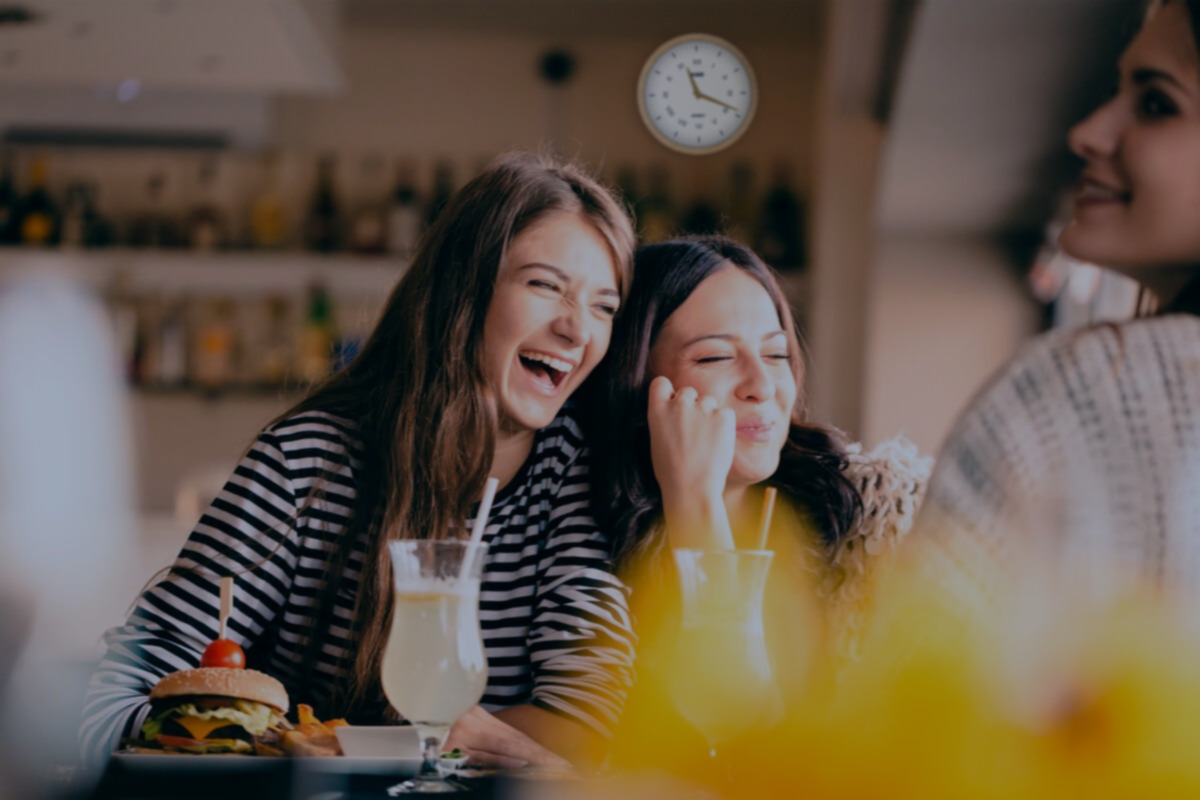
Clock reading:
11 h 19 min
